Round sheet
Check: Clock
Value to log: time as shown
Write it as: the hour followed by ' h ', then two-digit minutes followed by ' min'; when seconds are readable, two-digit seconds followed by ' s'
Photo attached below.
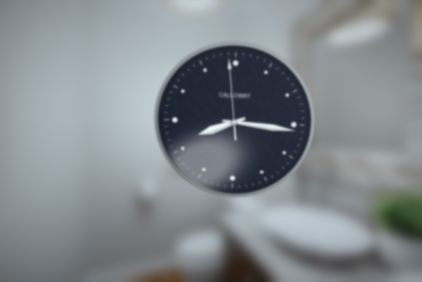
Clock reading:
8 h 15 min 59 s
